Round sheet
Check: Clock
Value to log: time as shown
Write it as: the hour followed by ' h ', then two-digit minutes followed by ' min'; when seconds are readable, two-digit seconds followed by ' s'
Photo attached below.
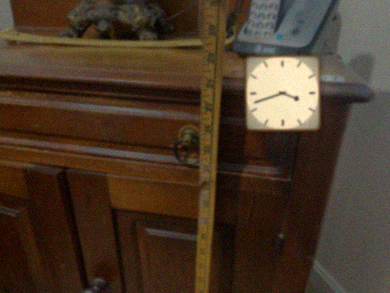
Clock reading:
3 h 42 min
